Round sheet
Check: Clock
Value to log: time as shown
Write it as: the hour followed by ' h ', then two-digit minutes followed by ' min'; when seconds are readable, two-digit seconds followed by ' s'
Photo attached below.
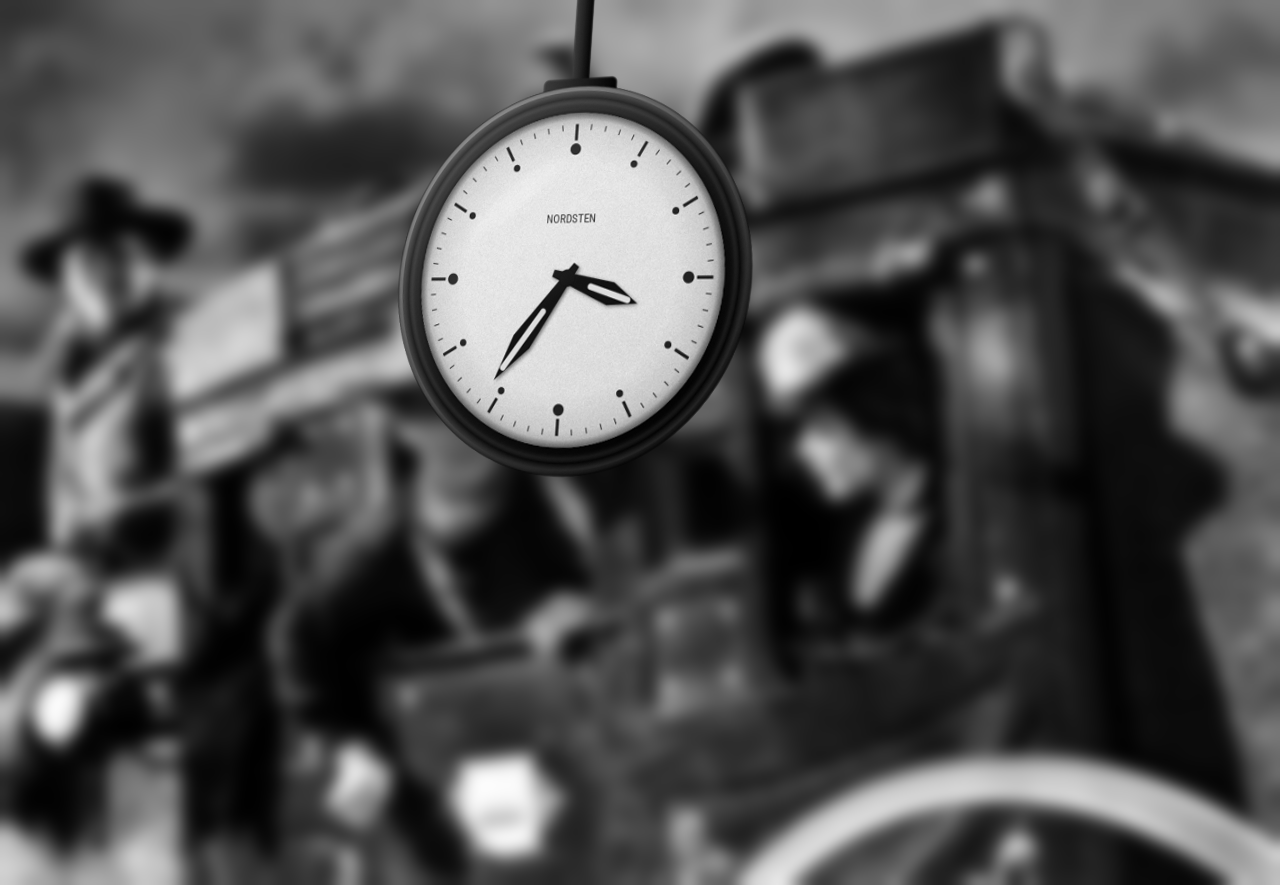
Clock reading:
3 h 36 min
